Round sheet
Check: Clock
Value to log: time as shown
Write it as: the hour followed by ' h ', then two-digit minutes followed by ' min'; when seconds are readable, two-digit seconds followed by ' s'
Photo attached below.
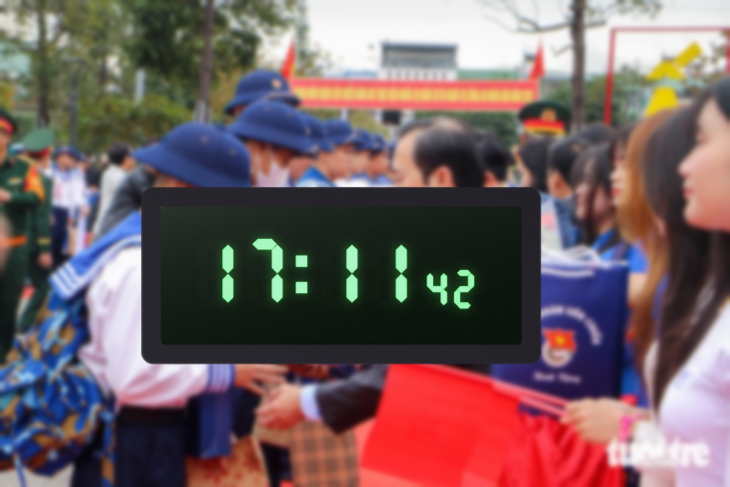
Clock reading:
17 h 11 min 42 s
